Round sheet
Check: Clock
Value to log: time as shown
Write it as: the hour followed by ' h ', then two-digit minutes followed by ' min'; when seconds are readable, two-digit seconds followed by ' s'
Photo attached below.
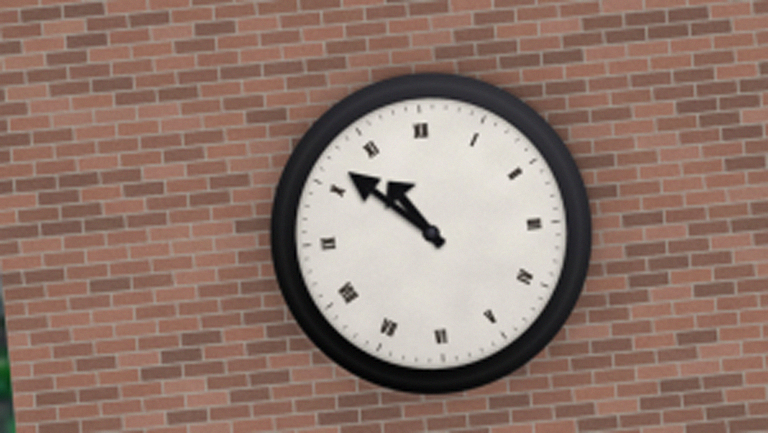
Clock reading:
10 h 52 min
